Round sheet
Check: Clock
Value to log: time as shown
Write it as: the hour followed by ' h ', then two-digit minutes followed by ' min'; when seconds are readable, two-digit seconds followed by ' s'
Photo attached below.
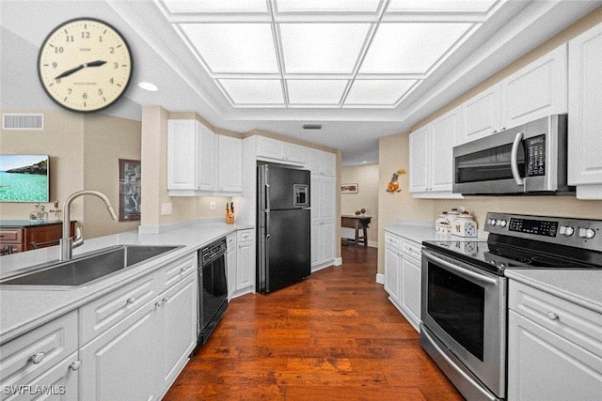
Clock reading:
2 h 41 min
